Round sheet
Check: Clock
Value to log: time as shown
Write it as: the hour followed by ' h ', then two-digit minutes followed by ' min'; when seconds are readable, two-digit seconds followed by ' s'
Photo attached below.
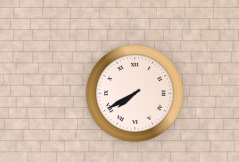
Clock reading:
7 h 40 min
